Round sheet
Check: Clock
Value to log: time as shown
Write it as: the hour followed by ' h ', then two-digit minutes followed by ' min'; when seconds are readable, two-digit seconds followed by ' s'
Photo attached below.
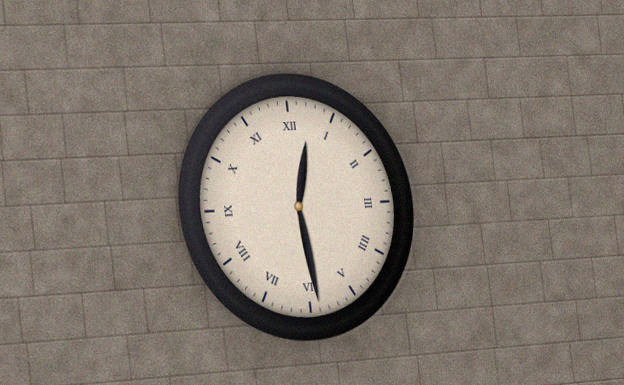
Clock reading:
12 h 29 min
